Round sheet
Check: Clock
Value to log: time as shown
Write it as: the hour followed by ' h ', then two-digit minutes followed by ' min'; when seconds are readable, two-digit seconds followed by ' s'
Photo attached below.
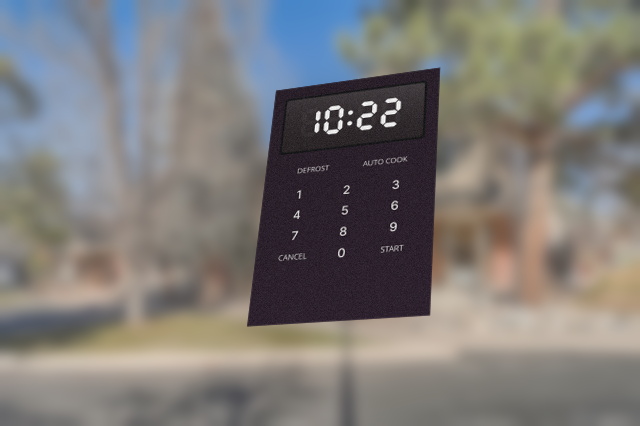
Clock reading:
10 h 22 min
